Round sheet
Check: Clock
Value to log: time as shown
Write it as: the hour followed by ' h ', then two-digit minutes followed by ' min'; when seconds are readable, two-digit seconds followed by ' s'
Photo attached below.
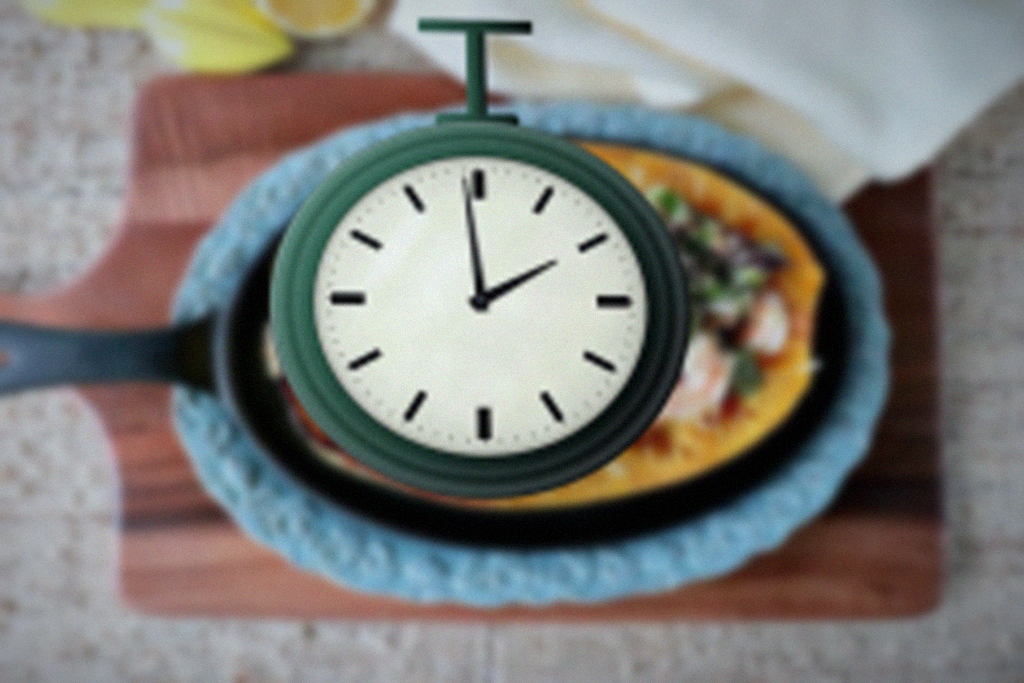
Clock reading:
1 h 59 min
